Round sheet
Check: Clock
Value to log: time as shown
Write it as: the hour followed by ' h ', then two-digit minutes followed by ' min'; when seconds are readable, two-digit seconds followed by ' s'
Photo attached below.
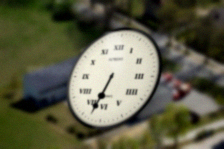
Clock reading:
6 h 33 min
